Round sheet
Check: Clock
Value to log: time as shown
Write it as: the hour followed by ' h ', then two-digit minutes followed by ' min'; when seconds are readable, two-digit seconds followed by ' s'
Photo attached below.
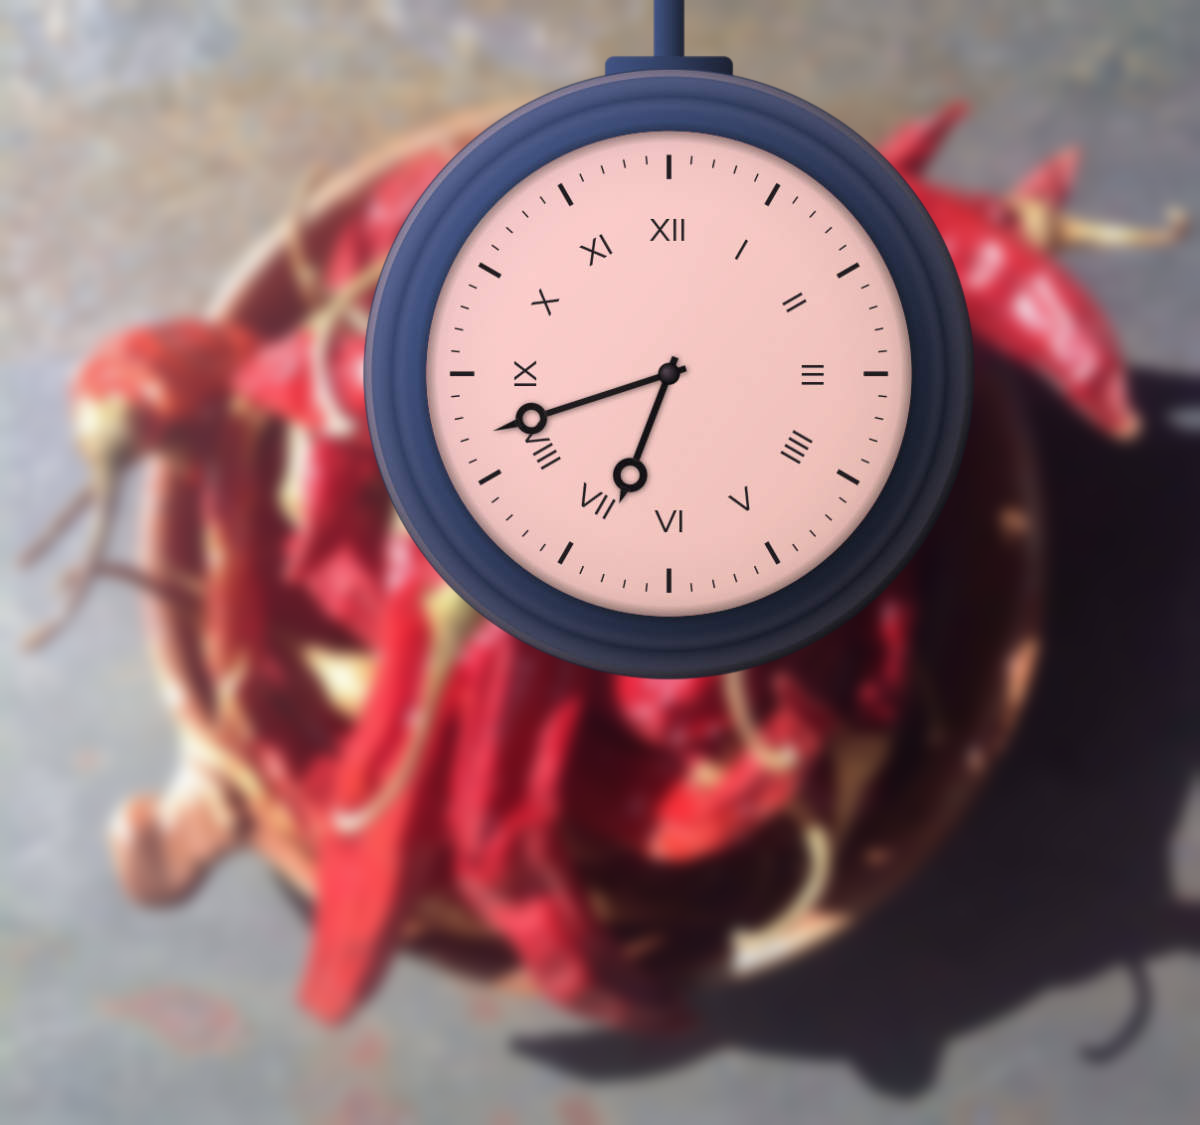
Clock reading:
6 h 42 min
